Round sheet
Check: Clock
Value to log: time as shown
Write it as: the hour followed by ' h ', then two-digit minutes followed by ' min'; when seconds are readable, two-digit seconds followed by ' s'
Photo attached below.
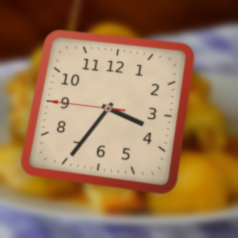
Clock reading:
3 h 34 min 45 s
